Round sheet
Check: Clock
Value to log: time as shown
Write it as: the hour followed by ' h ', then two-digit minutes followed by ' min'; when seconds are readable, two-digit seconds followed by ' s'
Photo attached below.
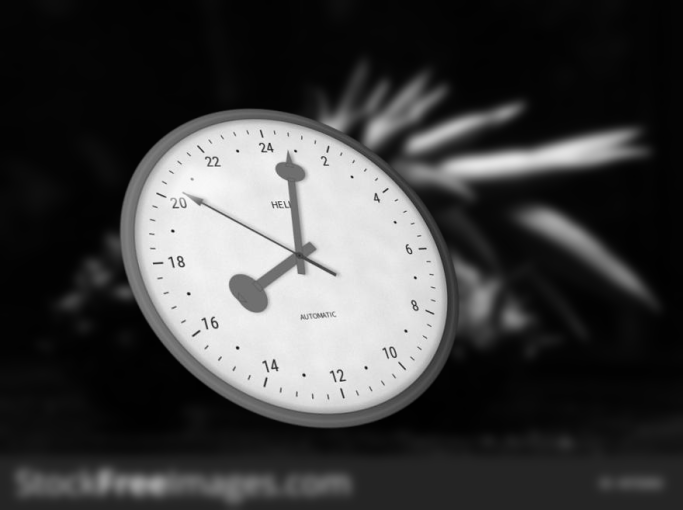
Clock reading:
16 h 01 min 51 s
